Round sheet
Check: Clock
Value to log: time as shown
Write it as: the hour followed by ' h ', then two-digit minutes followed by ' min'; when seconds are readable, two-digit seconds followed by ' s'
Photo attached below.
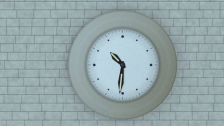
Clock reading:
10 h 31 min
